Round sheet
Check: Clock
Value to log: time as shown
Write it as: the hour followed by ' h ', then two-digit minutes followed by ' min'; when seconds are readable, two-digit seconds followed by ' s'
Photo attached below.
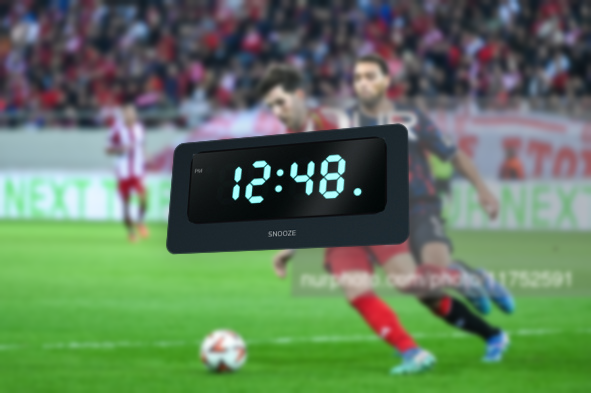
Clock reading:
12 h 48 min
